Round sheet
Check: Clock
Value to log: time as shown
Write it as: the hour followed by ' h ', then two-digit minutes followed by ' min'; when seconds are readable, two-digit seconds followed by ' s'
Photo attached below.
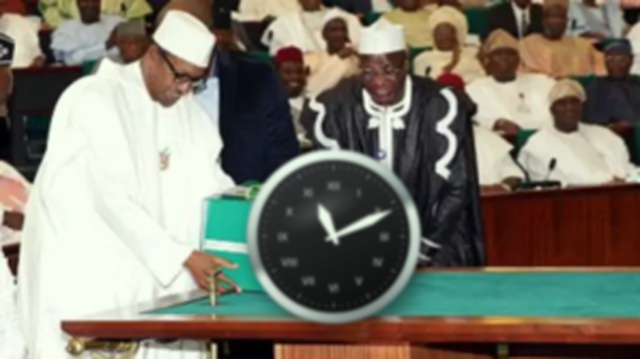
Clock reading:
11 h 11 min
